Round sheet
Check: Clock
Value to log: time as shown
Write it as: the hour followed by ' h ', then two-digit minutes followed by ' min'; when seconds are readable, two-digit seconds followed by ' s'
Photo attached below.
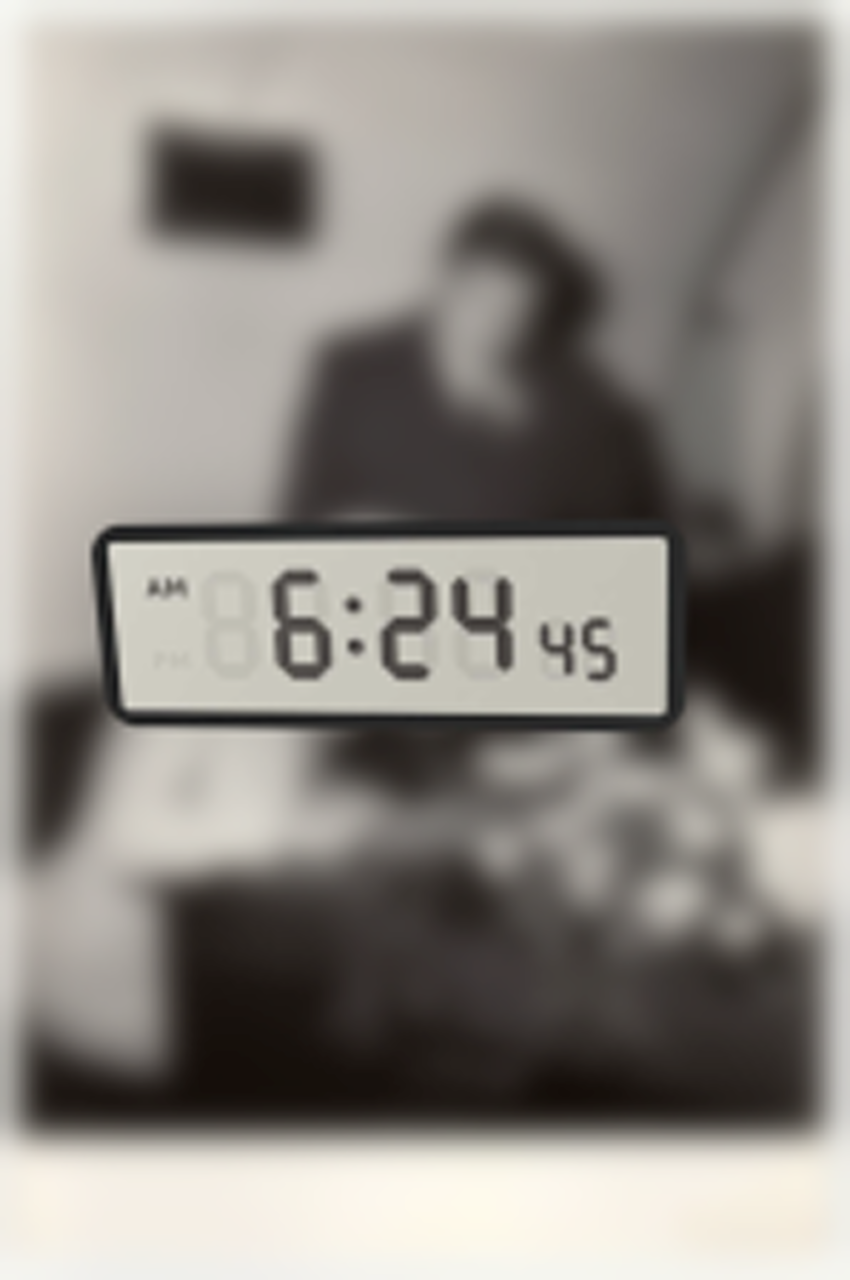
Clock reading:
6 h 24 min 45 s
